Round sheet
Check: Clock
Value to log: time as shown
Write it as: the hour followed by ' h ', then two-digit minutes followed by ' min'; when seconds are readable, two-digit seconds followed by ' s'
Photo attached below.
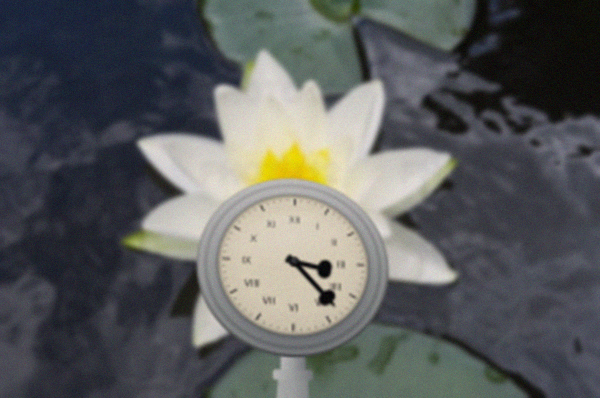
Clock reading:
3 h 23 min
